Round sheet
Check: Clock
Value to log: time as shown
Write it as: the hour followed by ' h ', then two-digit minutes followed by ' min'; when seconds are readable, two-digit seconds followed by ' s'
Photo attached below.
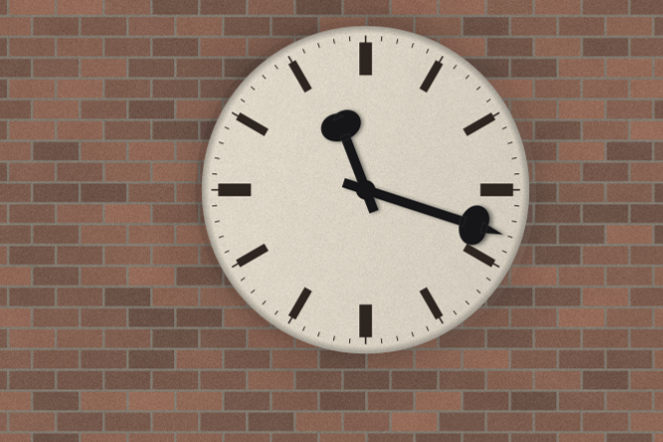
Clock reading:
11 h 18 min
